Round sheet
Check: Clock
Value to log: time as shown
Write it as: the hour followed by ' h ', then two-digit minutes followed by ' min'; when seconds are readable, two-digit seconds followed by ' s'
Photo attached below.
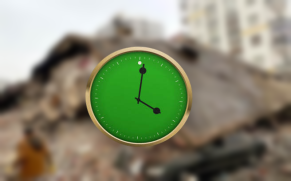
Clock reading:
4 h 01 min
